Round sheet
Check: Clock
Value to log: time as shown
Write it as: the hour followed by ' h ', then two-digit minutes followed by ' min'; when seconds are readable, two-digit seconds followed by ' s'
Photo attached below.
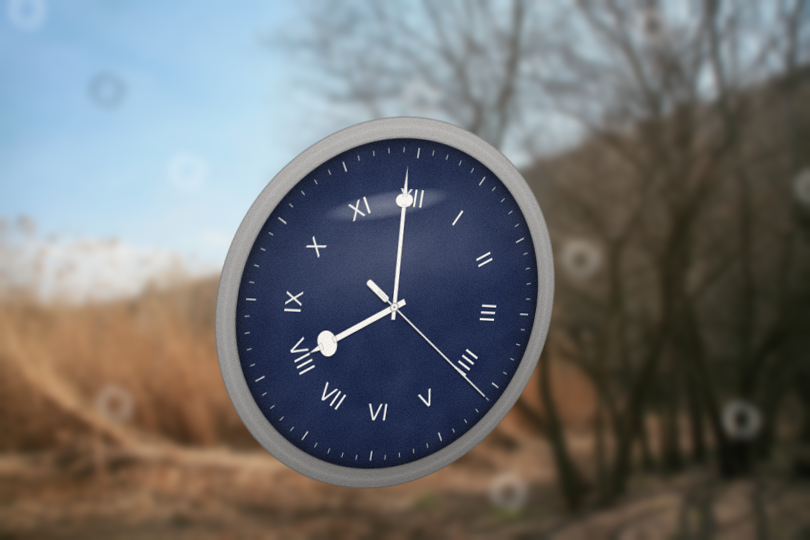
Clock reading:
7 h 59 min 21 s
